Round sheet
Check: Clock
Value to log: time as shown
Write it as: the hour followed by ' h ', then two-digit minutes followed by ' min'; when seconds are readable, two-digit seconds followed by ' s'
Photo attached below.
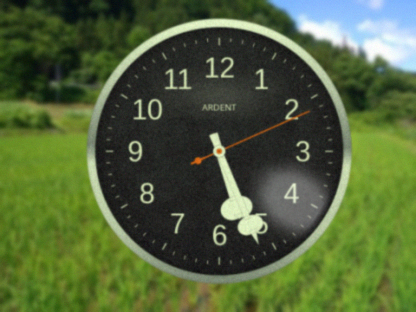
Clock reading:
5 h 26 min 11 s
